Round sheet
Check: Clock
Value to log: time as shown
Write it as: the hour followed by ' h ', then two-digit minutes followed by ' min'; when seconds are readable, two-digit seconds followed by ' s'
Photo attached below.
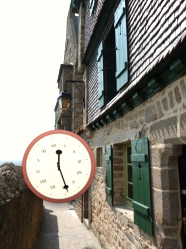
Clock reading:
12 h 29 min
